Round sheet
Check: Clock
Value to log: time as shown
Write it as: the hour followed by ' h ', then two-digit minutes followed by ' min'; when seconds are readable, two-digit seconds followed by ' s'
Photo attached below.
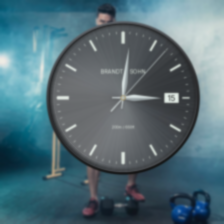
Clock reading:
3 h 01 min 07 s
